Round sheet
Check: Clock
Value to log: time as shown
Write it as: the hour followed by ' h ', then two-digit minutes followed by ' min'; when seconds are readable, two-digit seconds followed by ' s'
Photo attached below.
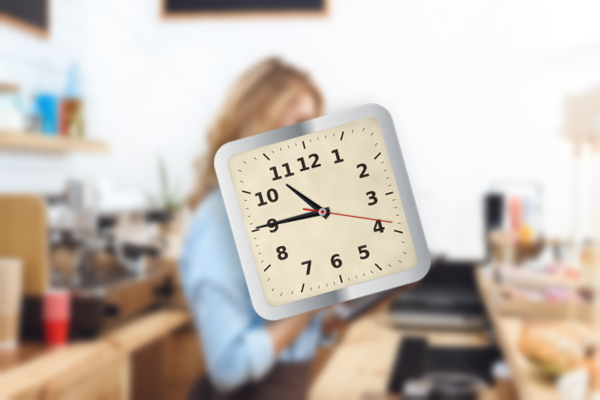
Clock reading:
10 h 45 min 19 s
